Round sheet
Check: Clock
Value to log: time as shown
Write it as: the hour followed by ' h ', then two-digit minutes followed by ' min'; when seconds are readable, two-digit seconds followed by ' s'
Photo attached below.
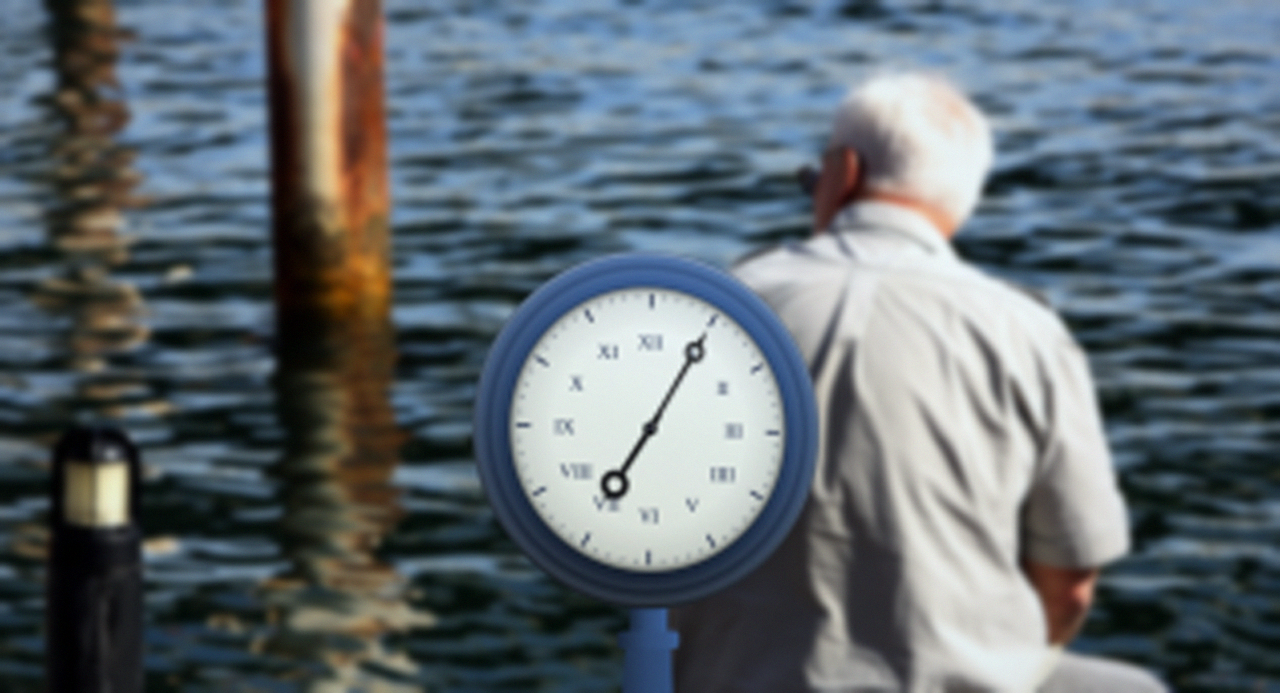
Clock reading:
7 h 05 min
